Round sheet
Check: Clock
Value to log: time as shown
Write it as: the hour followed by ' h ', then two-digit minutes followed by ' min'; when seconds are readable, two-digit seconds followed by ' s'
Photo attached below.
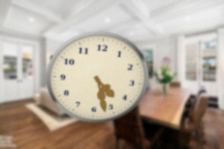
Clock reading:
4 h 27 min
